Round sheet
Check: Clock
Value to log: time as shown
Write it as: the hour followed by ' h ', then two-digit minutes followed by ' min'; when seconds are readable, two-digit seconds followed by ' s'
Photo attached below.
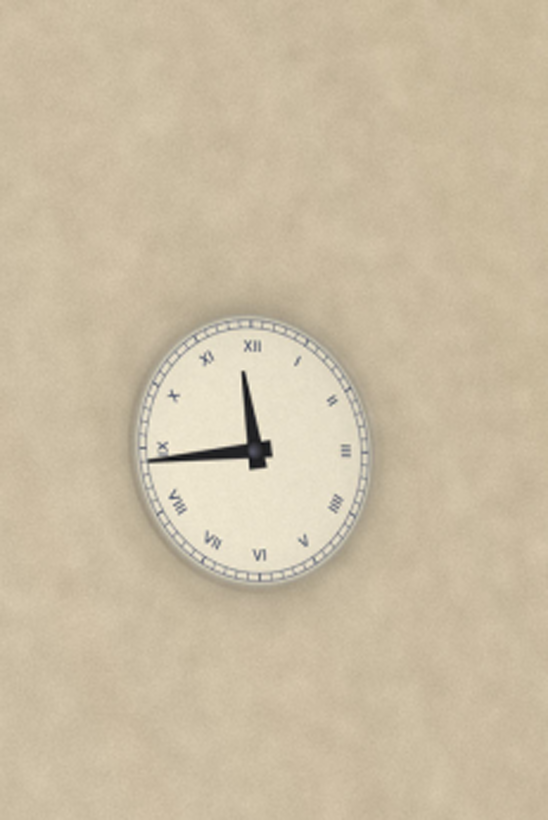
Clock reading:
11 h 44 min
